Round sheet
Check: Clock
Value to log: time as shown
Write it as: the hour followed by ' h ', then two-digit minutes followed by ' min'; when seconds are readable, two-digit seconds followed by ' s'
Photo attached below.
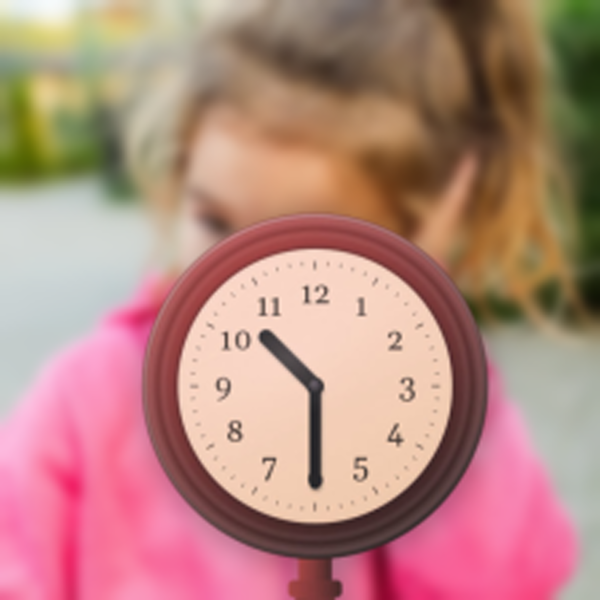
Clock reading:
10 h 30 min
